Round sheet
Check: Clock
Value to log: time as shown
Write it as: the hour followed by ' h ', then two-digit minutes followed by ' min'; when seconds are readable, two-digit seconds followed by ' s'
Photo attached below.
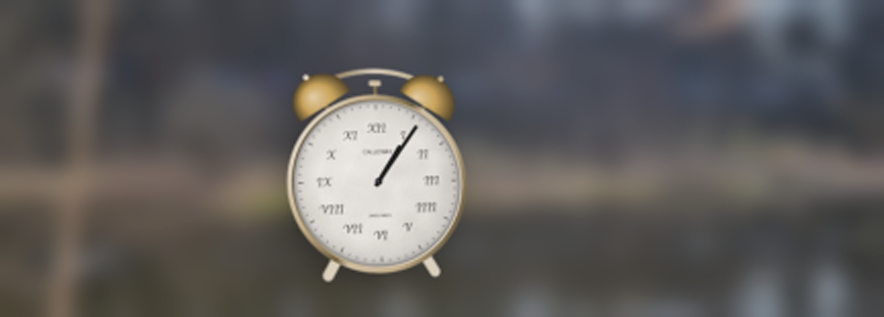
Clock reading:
1 h 06 min
